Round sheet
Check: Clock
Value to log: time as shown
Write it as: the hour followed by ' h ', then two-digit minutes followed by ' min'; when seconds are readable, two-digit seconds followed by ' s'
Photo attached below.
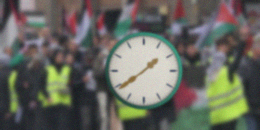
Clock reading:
1 h 39 min
